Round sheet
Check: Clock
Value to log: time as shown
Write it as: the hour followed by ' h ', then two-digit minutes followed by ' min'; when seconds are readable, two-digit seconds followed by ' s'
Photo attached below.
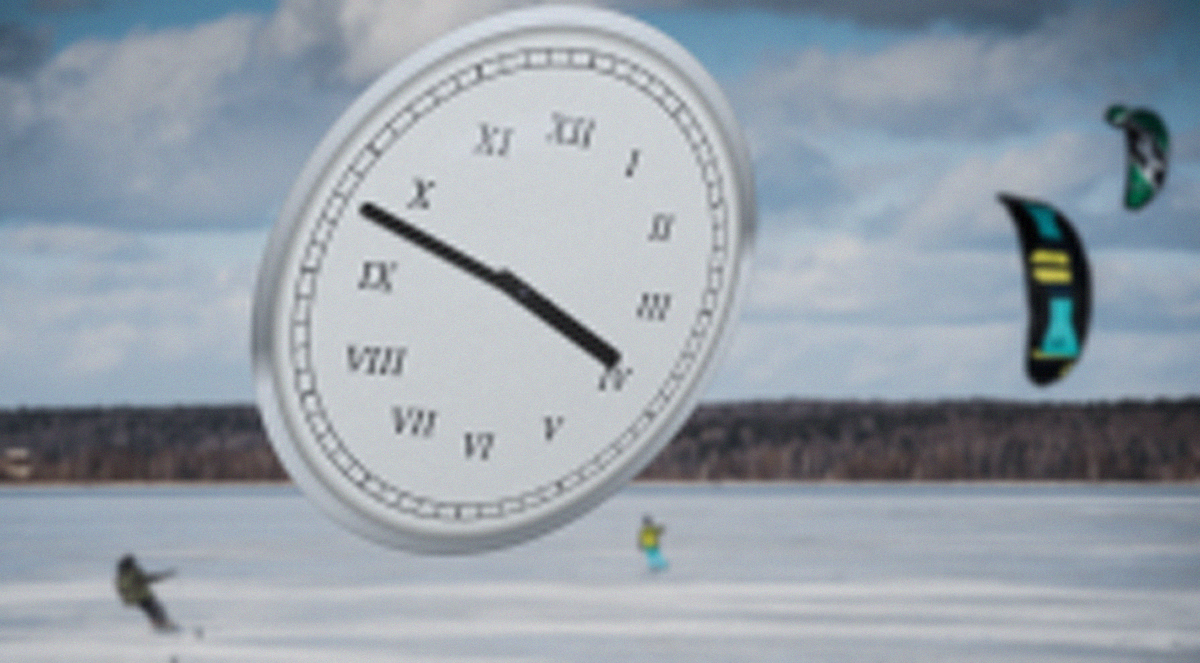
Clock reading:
3 h 48 min
